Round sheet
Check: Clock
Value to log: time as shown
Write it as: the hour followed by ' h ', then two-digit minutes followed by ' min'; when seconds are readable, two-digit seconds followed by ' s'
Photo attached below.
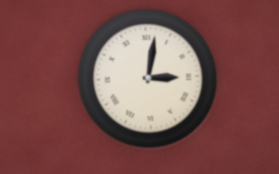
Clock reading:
3 h 02 min
